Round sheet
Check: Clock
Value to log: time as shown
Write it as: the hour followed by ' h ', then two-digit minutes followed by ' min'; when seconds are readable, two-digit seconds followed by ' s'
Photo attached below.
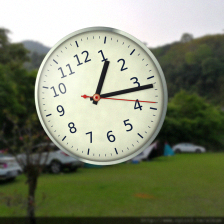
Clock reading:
1 h 16 min 19 s
